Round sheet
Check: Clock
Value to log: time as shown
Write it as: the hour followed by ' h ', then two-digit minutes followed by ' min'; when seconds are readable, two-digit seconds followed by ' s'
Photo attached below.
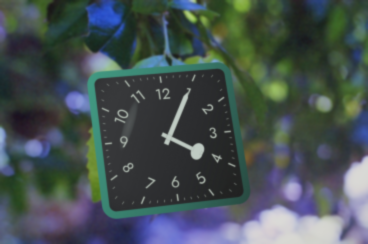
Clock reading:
4 h 05 min
